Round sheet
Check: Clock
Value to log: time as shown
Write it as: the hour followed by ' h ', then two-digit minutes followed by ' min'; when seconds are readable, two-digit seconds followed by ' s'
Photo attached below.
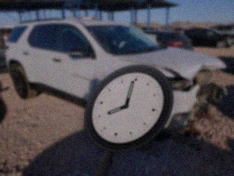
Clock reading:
7 h 59 min
